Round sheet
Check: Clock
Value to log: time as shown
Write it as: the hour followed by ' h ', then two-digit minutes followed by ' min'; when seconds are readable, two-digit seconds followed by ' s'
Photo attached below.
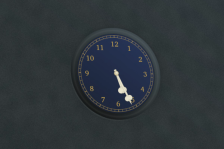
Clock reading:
5 h 26 min
